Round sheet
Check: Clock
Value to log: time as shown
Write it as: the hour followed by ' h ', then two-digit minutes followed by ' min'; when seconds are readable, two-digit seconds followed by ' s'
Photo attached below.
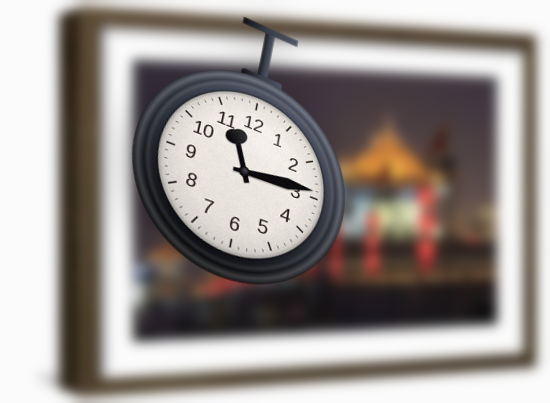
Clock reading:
11 h 14 min
